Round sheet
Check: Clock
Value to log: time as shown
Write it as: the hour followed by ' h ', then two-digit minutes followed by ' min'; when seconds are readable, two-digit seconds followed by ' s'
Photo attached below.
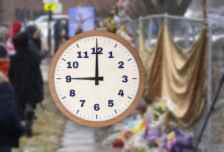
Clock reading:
9 h 00 min
